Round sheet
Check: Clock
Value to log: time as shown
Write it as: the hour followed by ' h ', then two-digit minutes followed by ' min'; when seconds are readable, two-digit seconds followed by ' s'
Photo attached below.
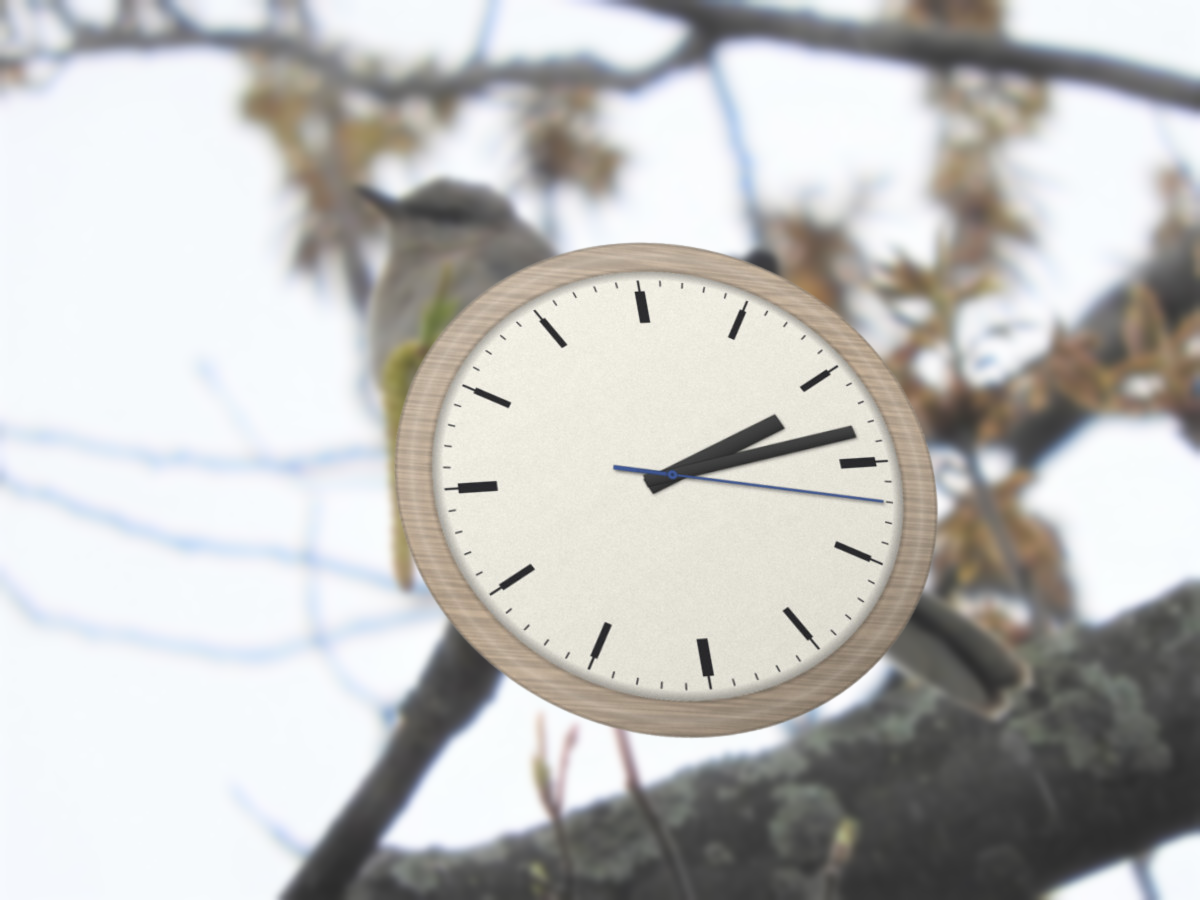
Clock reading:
2 h 13 min 17 s
